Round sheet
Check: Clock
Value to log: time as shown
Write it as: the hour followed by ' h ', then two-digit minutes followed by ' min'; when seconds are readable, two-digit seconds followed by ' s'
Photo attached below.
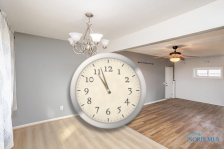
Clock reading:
10 h 57 min
